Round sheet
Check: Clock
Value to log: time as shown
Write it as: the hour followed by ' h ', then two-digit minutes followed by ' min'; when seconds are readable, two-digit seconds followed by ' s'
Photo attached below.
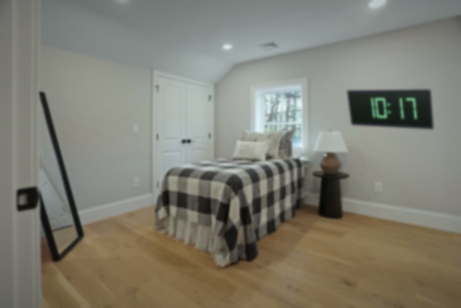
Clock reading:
10 h 17 min
